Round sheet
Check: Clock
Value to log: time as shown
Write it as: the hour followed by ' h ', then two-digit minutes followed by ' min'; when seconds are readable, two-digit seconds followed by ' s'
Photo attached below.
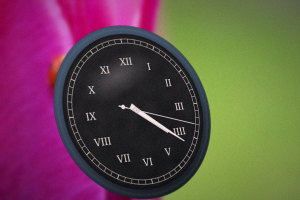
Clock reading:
4 h 21 min 18 s
